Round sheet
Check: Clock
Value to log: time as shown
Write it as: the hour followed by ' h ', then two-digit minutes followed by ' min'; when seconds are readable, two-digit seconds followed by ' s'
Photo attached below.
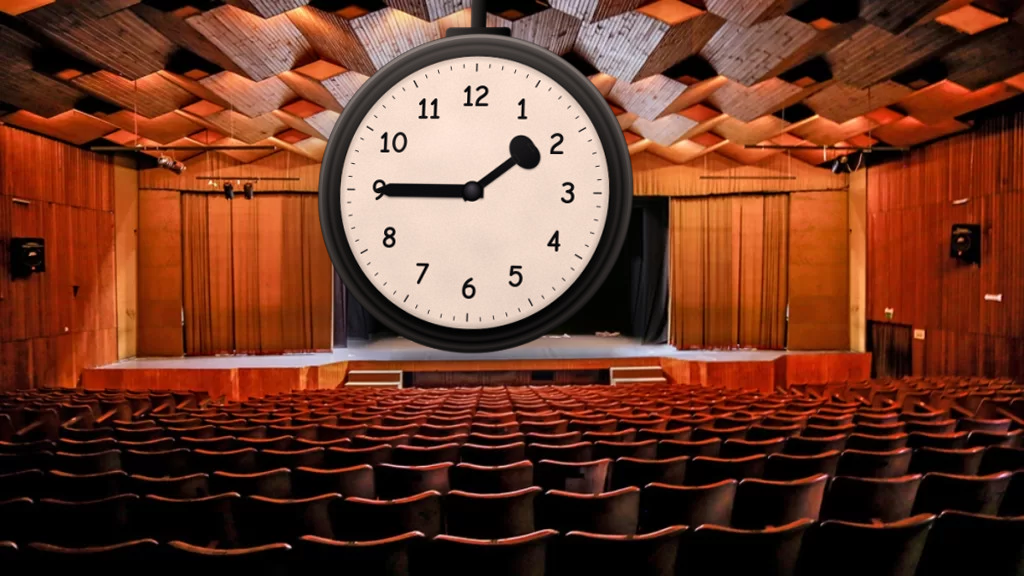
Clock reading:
1 h 45 min
